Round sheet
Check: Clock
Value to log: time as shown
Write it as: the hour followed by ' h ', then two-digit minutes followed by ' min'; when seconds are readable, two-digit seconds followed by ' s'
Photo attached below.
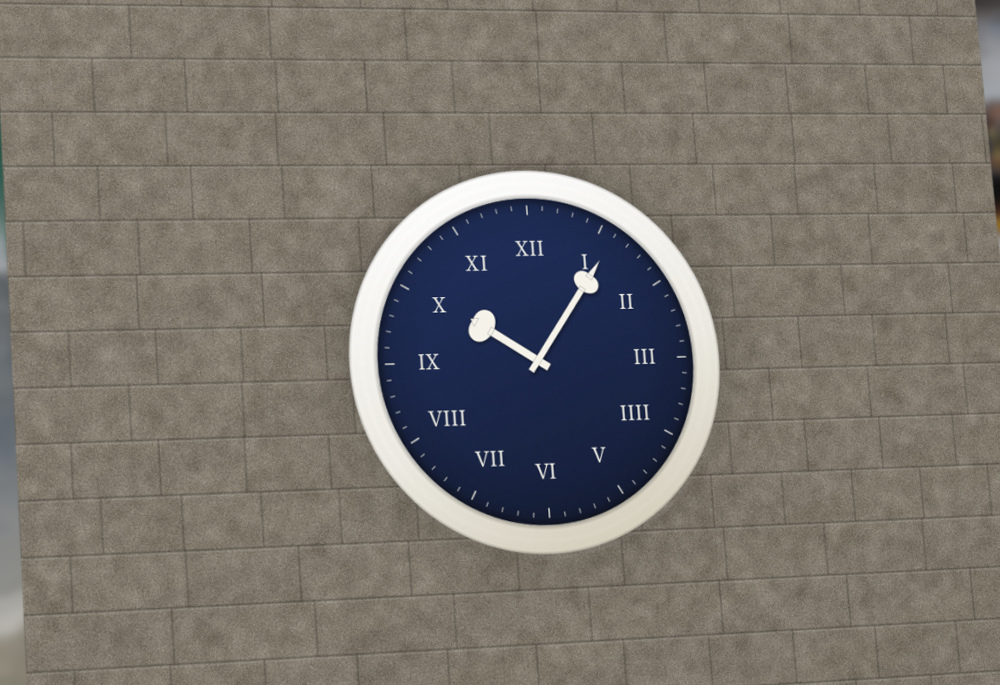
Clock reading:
10 h 06 min
